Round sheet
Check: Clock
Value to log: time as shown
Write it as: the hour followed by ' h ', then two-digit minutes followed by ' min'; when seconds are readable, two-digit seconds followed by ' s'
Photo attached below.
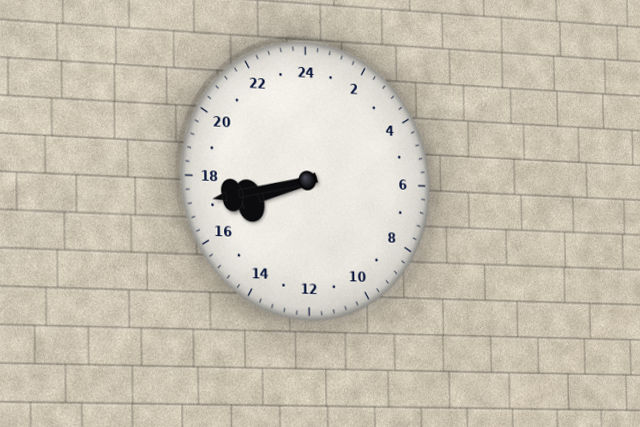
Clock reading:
16 h 43 min
